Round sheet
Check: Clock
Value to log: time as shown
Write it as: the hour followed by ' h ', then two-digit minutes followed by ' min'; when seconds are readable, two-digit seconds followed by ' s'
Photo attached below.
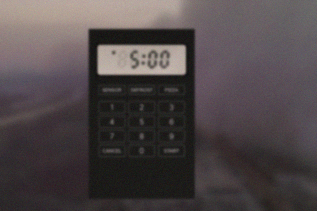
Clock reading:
5 h 00 min
